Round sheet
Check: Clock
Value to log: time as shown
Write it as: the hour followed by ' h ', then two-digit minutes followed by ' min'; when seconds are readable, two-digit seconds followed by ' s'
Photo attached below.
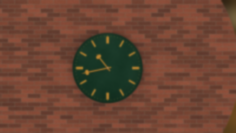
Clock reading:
10 h 43 min
